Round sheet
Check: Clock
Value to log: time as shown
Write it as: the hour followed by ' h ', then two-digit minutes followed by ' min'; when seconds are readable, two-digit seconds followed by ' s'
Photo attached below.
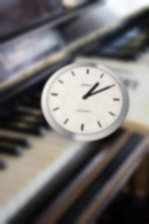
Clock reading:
1 h 10 min
